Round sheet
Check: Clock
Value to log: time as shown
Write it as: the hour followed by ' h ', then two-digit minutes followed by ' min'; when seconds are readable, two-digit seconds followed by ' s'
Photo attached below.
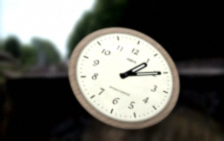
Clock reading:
1 h 10 min
